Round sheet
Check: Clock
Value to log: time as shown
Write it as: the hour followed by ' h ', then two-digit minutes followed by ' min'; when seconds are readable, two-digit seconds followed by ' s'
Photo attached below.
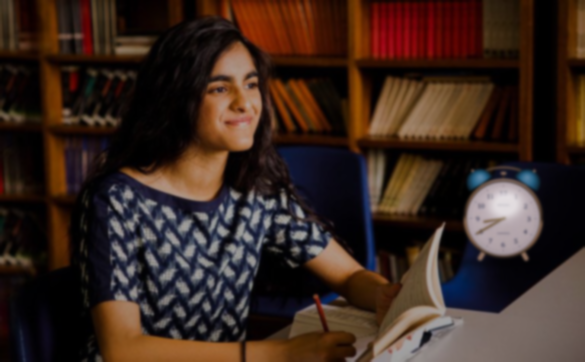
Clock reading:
8 h 40 min
